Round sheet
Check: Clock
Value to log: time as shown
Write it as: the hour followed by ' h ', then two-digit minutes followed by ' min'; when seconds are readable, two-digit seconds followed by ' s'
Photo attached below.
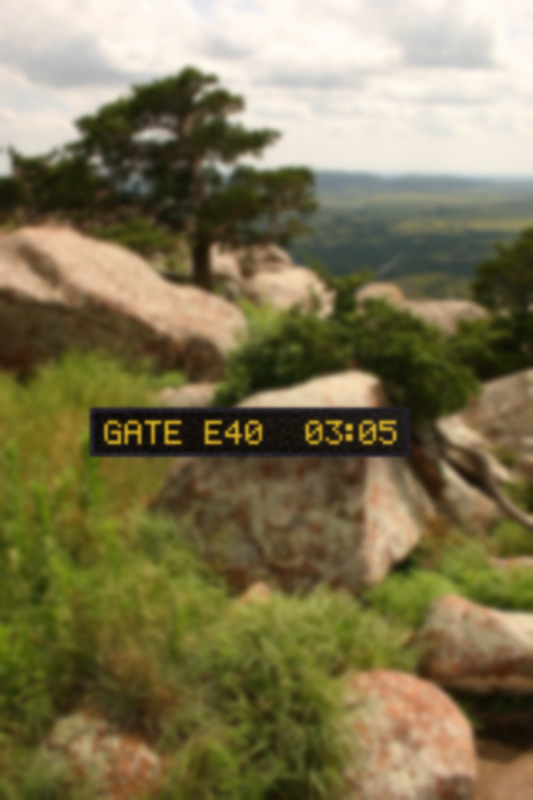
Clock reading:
3 h 05 min
